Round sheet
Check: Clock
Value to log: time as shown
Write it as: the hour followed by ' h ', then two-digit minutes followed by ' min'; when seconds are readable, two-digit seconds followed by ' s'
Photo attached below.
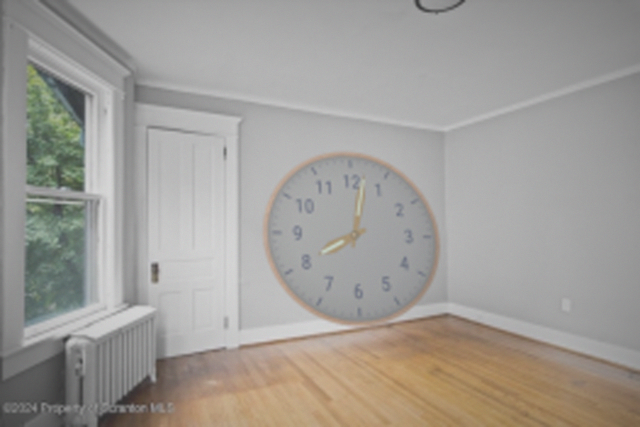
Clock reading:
8 h 02 min
